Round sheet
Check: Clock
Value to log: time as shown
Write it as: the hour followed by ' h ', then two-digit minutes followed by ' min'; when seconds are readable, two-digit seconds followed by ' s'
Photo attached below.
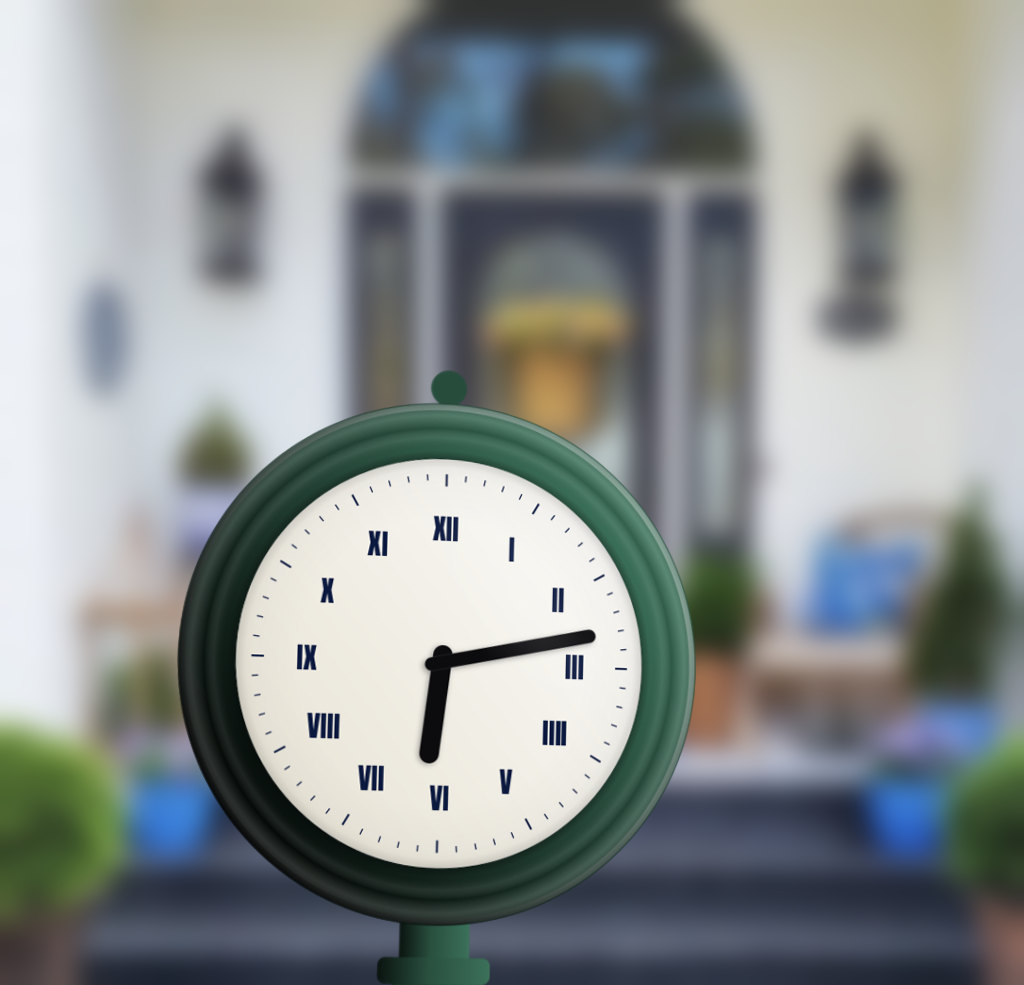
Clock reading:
6 h 13 min
